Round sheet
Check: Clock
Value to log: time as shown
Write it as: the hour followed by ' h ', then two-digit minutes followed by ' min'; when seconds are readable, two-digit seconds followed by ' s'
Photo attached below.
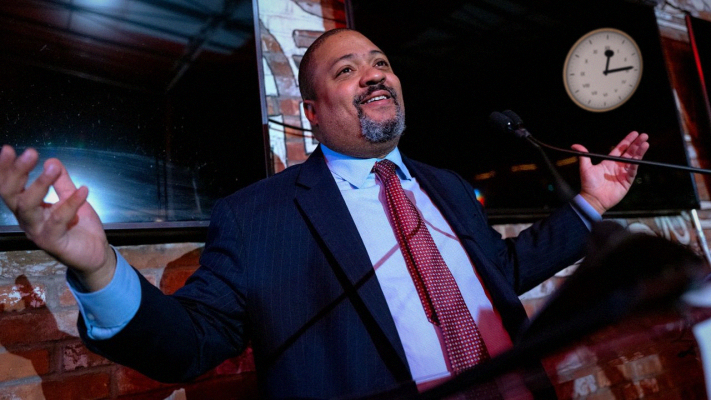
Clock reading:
12 h 14 min
